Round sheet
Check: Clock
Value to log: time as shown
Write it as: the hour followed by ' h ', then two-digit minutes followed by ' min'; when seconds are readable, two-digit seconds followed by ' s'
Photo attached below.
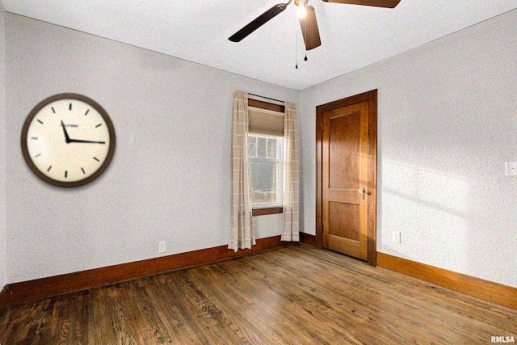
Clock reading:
11 h 15 min
